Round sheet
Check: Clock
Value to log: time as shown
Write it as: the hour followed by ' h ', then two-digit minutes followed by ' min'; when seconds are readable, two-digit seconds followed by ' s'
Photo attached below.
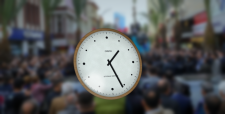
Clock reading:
1 h 26 min
